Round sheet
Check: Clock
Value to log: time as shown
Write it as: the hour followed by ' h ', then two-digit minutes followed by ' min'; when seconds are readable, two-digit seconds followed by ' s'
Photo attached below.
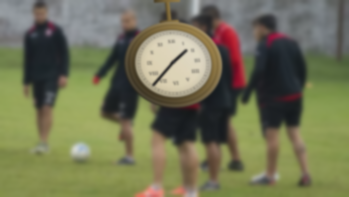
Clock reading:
1 h 37 min
